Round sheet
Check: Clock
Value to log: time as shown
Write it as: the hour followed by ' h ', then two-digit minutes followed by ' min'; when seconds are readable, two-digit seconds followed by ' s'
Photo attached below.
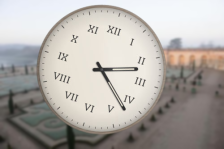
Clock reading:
2 h 22 min
